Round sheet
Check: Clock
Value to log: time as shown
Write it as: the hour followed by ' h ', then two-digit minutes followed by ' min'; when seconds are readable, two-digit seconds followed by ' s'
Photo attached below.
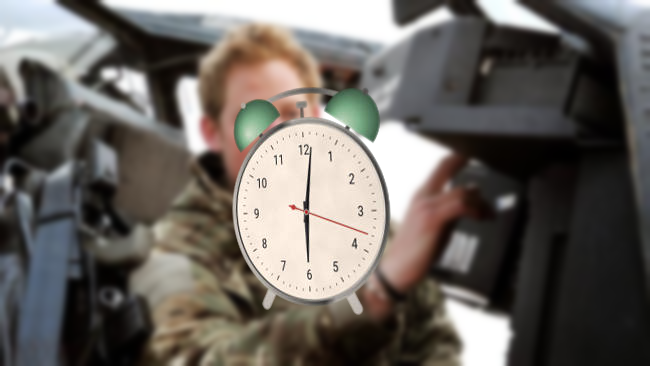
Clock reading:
6 h 01 min 18 s
